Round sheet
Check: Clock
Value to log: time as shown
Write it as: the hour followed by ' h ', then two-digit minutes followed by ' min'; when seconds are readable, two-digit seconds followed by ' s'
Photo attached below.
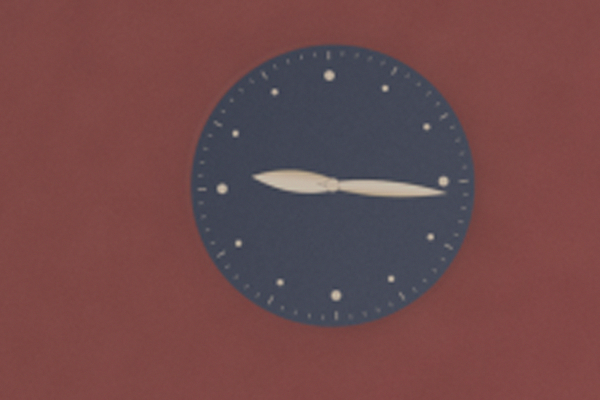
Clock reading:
9 h 16 min
